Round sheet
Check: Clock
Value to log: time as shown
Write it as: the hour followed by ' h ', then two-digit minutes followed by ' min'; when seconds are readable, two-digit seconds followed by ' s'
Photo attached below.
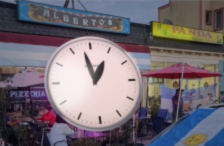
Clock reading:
12 h 58 min
